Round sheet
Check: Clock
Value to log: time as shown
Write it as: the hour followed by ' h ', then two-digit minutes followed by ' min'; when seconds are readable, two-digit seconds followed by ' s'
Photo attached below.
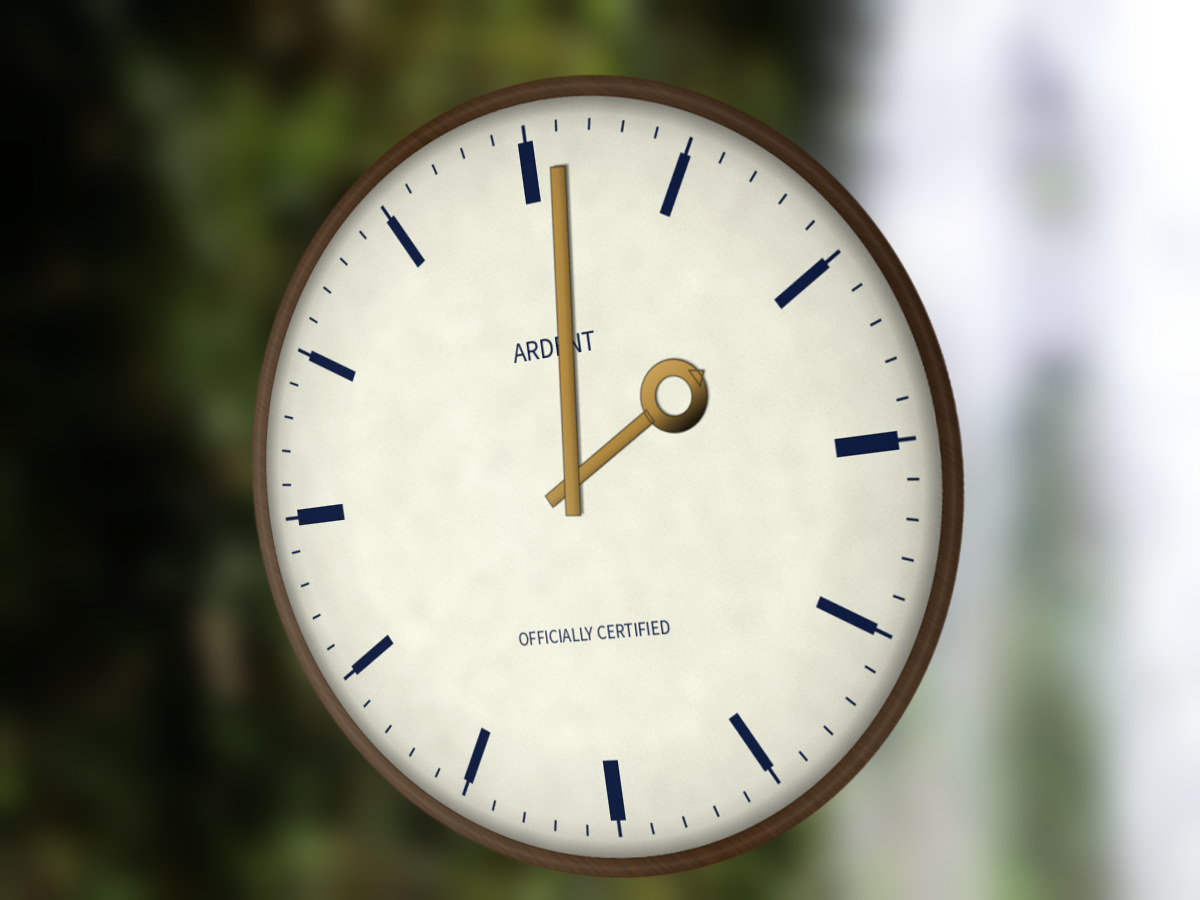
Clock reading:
2 h 01 min
